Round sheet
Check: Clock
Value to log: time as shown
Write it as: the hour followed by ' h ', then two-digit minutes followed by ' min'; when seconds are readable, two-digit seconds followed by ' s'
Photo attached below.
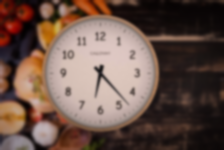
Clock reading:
6 h 23 min
